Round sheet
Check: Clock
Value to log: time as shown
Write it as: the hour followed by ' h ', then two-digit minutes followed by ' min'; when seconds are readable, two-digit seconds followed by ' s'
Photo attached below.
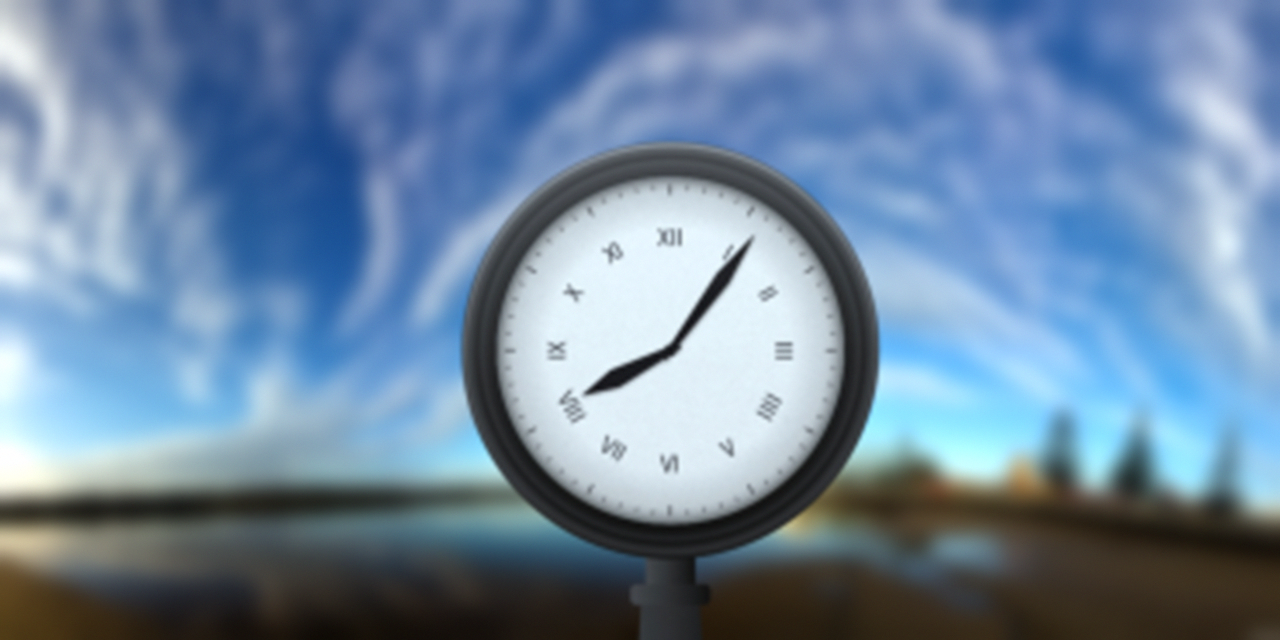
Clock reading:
8 h 06 min
